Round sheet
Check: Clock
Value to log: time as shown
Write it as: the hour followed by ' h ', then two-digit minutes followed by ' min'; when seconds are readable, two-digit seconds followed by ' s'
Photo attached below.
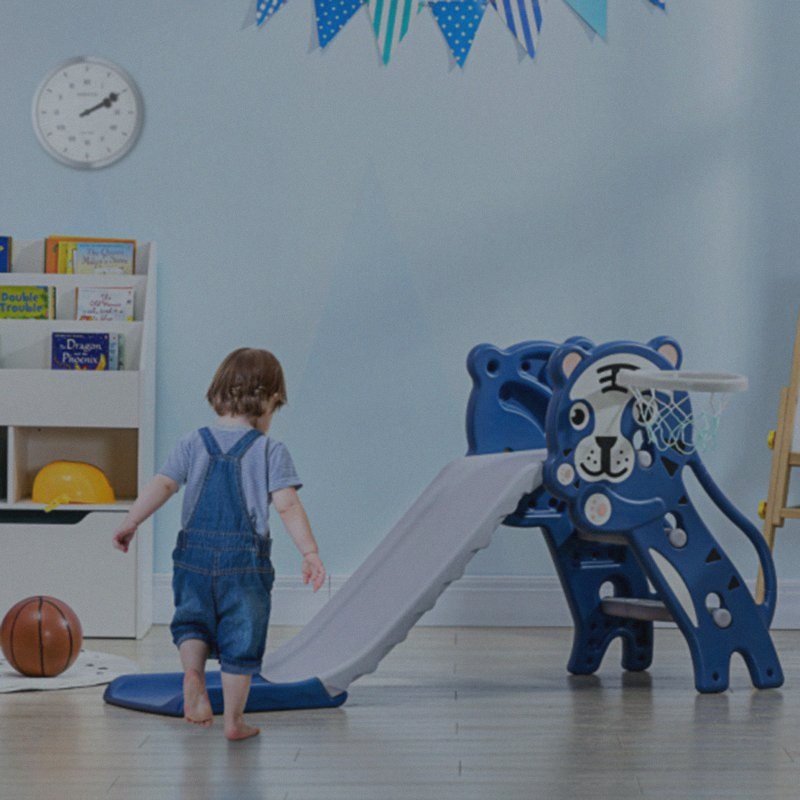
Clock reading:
2 h 10 min
